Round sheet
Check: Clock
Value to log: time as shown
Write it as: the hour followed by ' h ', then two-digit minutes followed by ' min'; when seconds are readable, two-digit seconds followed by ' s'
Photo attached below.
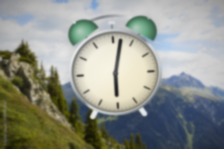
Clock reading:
6 h 02 min
